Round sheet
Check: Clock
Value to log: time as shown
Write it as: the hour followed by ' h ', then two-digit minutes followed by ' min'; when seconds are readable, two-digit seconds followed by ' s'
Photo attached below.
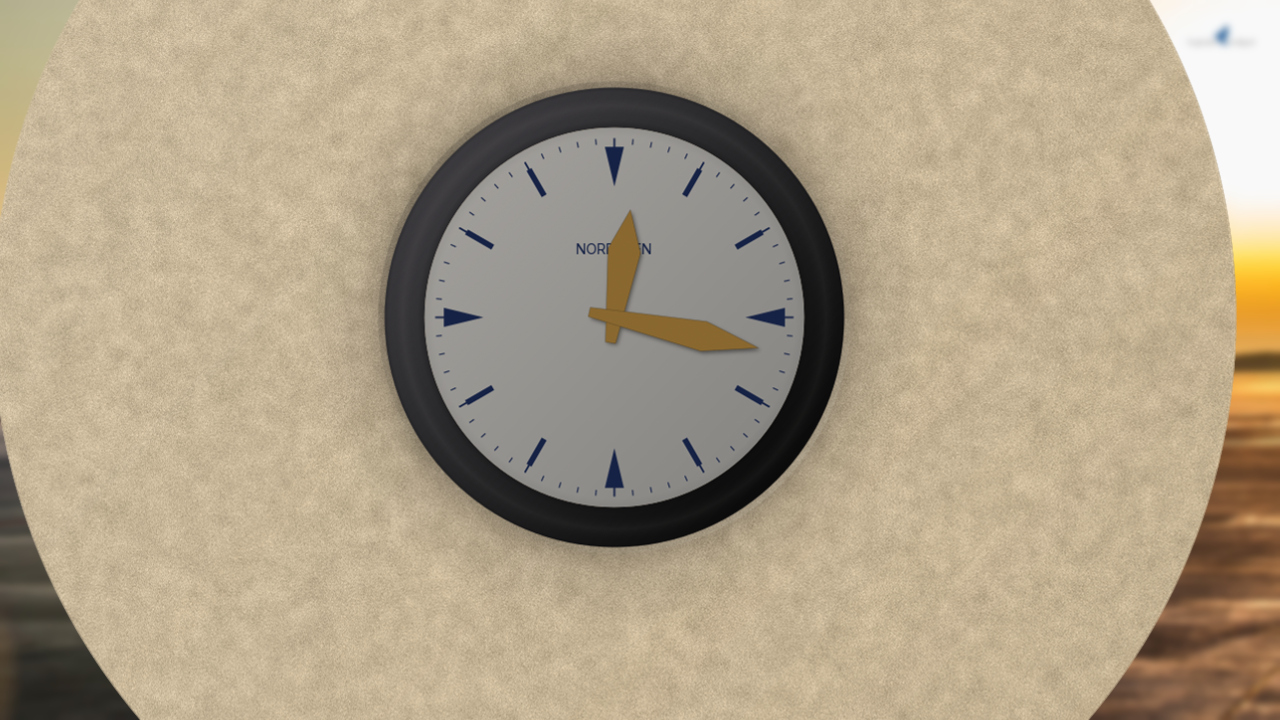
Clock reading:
12 h 17 min
